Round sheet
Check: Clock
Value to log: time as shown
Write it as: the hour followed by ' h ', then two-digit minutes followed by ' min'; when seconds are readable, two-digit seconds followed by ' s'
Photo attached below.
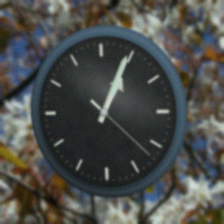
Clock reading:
1 h 04 min 22 s
